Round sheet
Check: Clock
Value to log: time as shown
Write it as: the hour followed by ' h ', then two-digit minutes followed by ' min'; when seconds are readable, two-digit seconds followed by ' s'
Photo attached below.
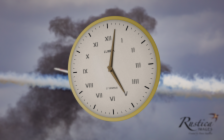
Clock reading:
5 h 02 min
